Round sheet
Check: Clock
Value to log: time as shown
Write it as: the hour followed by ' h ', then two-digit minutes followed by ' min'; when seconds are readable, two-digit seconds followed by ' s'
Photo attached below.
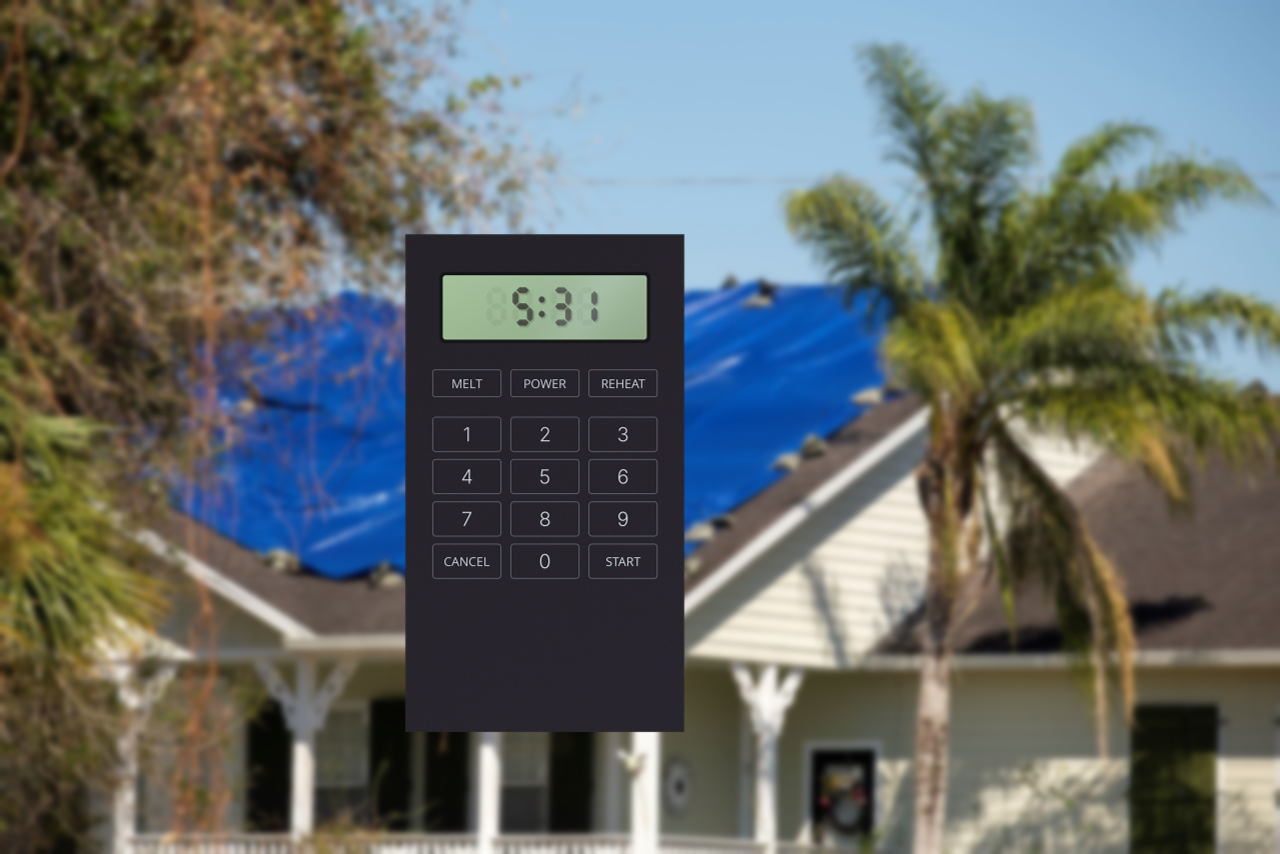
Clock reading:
5 h 31 min
